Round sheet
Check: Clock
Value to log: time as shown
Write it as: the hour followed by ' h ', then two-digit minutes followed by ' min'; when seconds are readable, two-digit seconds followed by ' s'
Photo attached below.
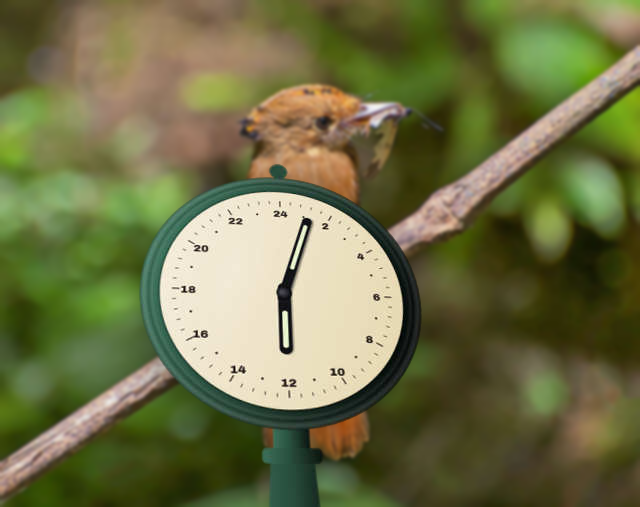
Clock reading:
12 h 03 min
